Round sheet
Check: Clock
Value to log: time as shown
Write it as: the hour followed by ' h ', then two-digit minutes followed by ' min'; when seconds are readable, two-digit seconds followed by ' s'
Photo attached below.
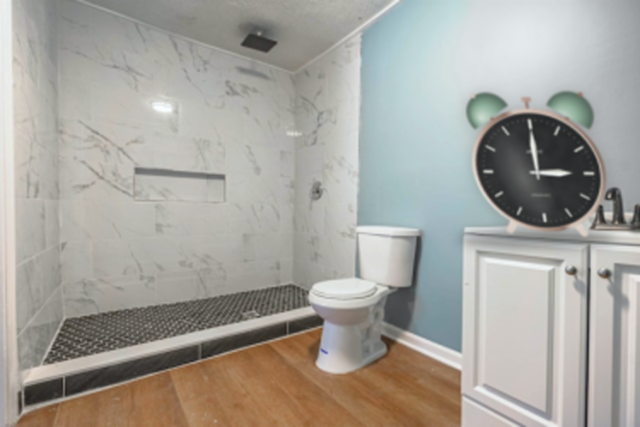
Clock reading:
3 h 00 min
